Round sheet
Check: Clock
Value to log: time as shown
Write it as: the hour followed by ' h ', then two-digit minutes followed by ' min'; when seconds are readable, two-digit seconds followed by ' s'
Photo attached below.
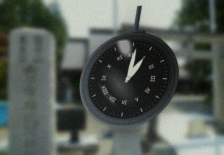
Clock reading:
1 h 01 min
